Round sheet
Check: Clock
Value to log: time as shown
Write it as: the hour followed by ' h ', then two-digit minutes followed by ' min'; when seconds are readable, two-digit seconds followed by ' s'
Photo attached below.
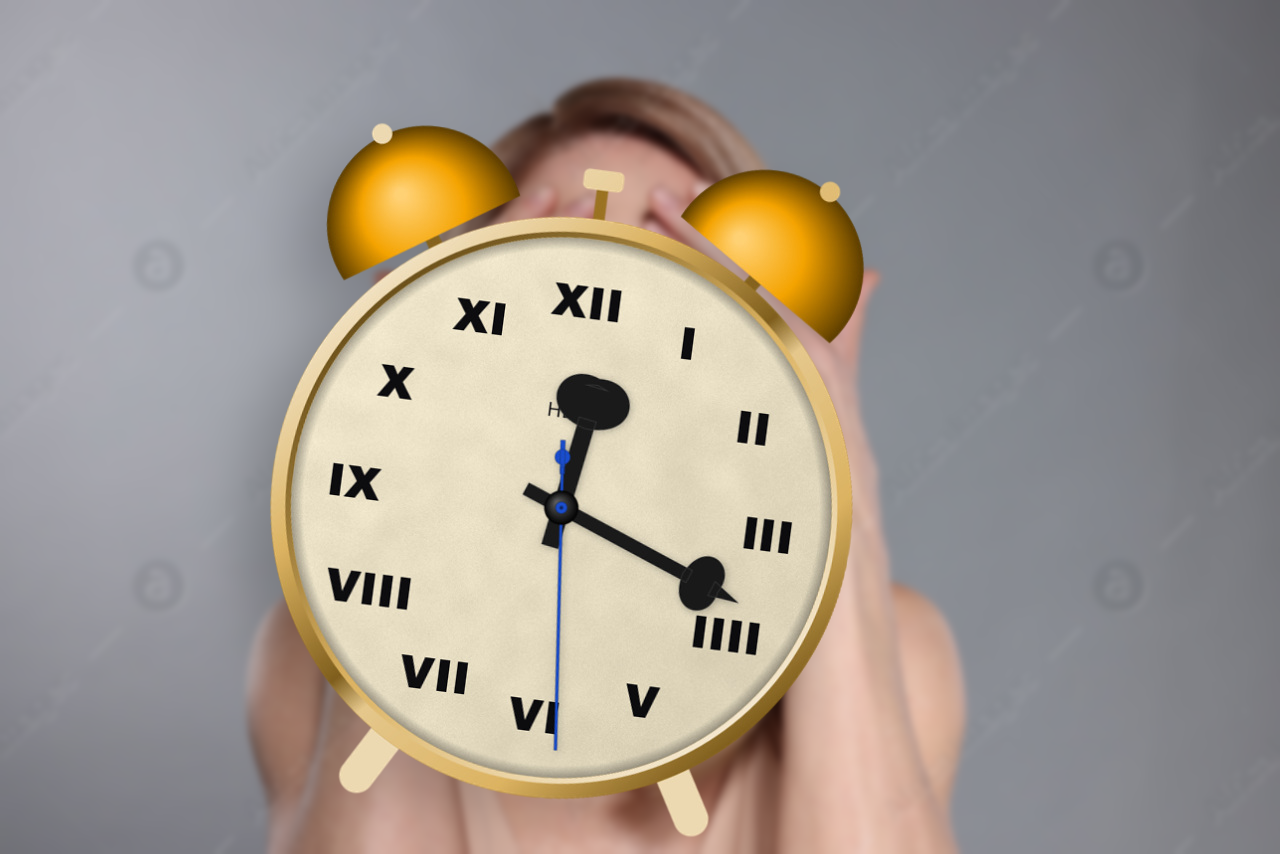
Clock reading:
12 h 18 min 29 s
